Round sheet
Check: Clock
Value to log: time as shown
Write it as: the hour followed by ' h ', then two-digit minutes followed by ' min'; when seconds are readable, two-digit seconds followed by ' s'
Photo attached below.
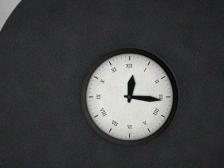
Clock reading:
12 h 16 min
